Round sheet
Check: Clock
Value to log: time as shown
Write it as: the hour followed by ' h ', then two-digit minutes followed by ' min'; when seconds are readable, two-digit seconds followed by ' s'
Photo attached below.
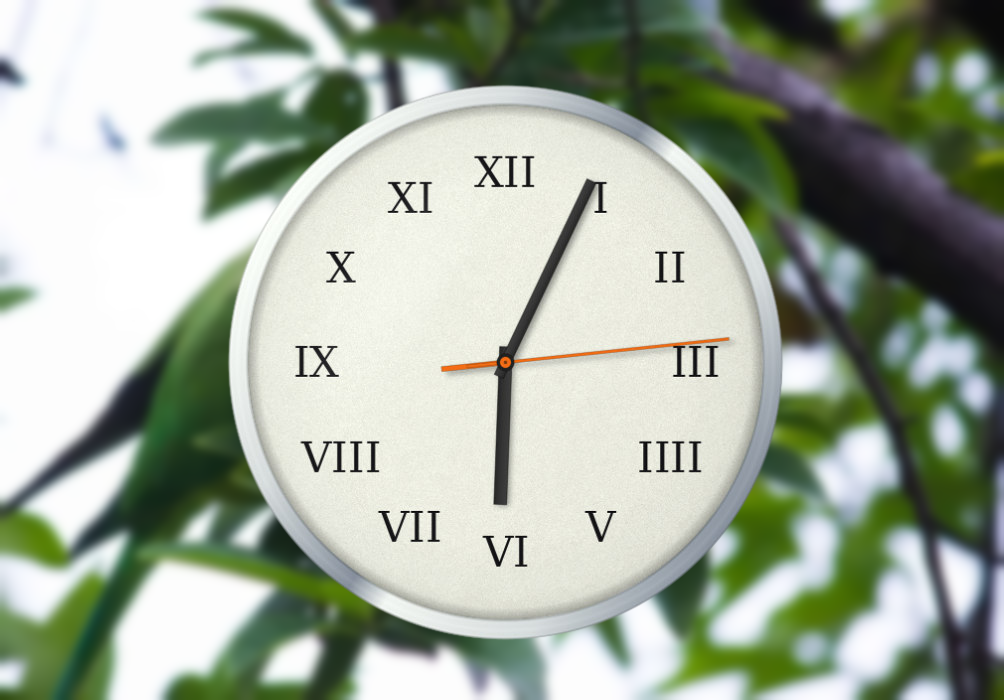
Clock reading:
6 h 04 min 14 s
